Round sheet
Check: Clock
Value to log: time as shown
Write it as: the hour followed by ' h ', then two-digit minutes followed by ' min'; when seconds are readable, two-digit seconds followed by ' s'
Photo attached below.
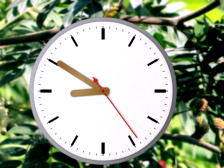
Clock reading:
8 h 50 min 24 s
